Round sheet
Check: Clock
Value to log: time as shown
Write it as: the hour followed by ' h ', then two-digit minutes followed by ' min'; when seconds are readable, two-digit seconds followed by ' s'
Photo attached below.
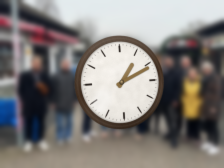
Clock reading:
1 h 11 min
